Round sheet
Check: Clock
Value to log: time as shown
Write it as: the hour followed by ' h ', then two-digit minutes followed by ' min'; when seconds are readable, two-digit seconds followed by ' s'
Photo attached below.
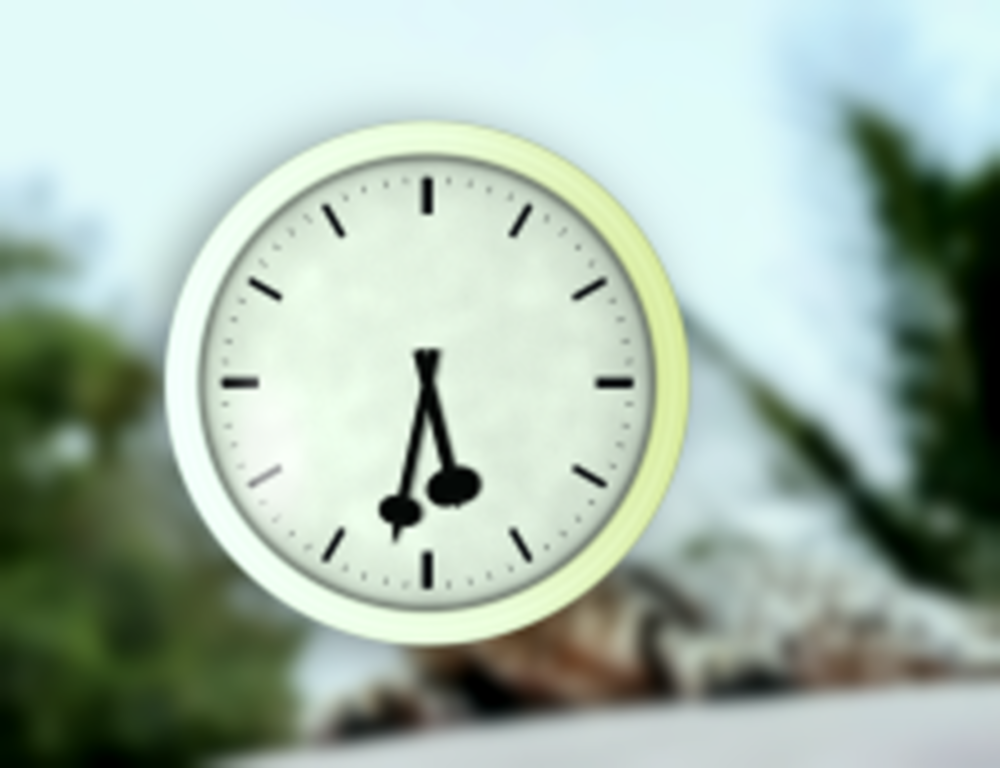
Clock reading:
5 h 32 min
